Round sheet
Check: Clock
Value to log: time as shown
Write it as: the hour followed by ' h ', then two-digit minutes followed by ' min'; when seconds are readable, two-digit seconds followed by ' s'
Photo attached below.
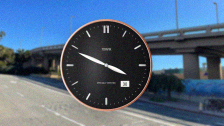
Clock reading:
3 h 49 min
